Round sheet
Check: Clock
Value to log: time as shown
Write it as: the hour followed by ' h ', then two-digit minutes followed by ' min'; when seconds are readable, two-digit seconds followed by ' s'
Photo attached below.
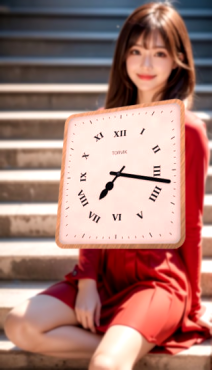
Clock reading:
7 h 17 min
